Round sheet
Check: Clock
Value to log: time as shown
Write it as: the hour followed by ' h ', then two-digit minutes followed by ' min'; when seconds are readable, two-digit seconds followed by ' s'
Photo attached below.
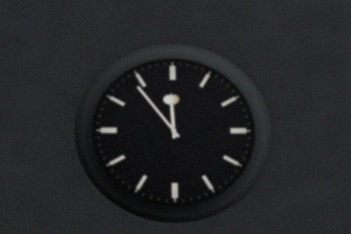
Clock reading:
11 h 54 min
